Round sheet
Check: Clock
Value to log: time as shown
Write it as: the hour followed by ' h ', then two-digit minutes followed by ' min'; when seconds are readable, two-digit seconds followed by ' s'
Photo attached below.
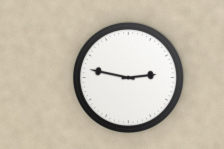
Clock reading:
2 h 47 min
